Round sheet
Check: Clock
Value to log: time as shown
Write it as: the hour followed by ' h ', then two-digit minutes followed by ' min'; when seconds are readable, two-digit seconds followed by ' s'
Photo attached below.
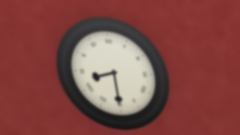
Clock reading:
8 h 30 min
